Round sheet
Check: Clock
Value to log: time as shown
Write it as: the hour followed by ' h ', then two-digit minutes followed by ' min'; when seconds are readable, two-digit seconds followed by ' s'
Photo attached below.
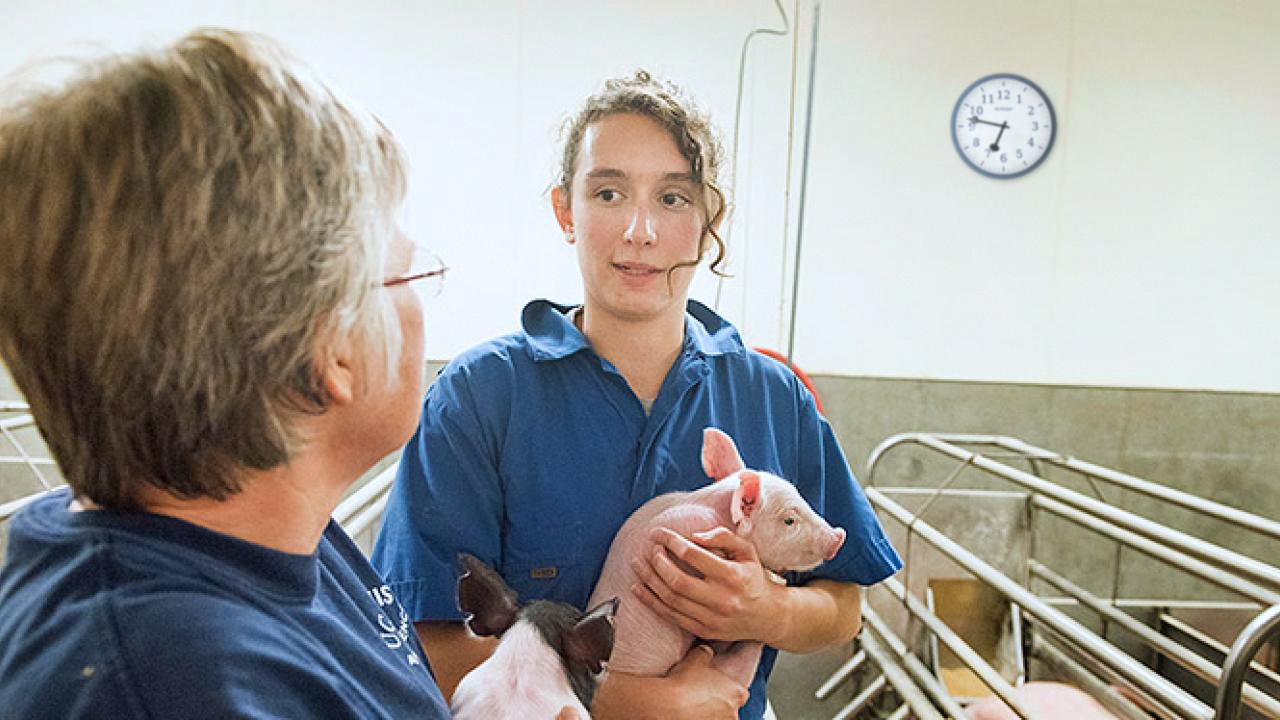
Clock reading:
6 h 47 min
